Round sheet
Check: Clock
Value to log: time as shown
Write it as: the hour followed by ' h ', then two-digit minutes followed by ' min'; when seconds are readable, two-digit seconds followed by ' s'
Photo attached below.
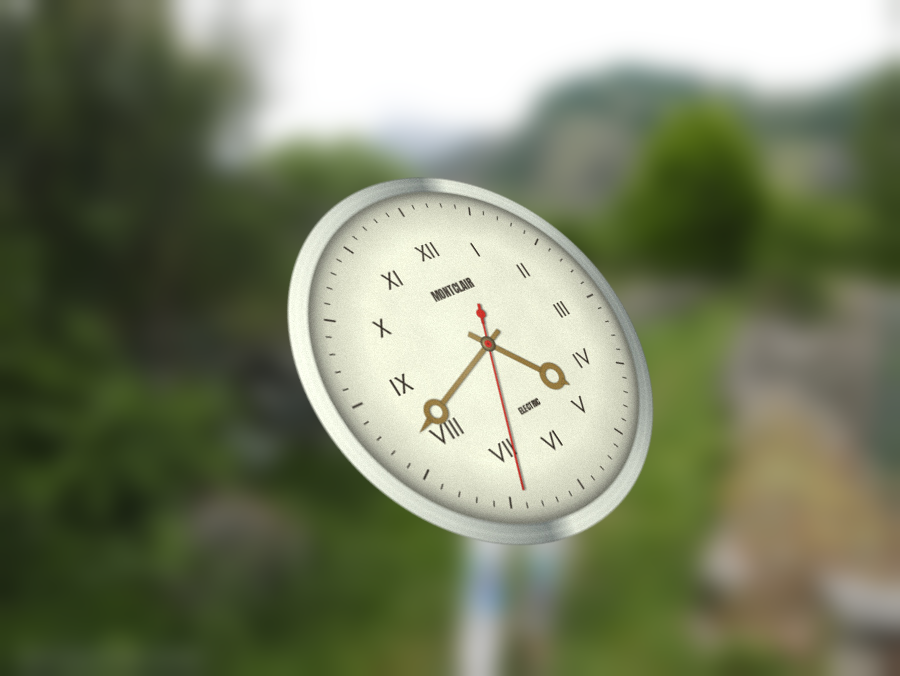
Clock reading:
4 h 41 min 34 s
